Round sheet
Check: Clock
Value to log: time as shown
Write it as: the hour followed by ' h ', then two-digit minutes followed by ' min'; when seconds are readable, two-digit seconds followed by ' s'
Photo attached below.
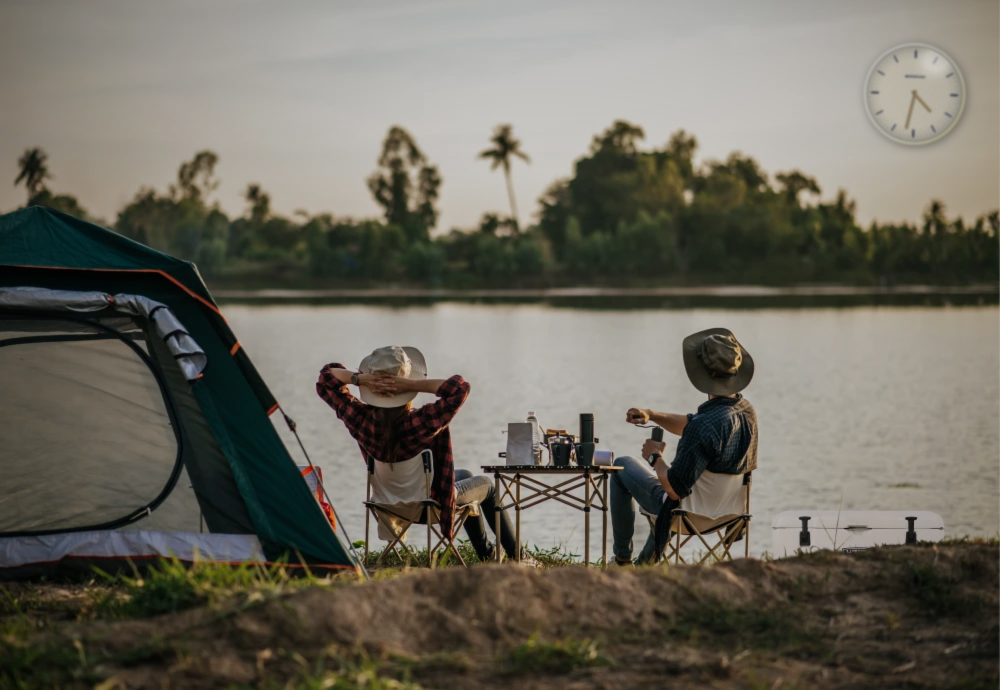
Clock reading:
4 h 32 min
